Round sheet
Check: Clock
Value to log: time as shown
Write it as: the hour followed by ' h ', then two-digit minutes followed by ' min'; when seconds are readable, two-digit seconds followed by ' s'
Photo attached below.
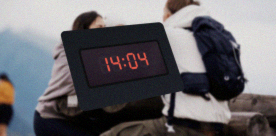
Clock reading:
14 h 04 min
